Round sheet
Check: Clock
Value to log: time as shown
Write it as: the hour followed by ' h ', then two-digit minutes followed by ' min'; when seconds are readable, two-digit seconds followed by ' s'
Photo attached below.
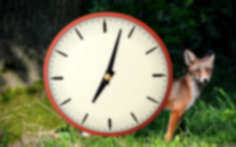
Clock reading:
7 h 03 min
